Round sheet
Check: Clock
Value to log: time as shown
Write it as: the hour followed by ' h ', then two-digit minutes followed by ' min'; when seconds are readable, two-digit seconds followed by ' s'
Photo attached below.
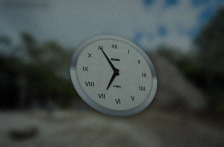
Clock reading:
6 h 55 min
